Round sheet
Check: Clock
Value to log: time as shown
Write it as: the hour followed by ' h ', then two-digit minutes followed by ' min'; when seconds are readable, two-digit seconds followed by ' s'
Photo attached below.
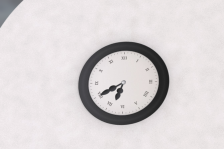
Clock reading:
6 h 40 min
